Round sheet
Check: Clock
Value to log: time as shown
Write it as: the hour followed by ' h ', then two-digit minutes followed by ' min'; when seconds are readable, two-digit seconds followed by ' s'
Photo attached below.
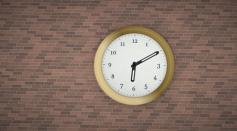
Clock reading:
6 h 10 min
